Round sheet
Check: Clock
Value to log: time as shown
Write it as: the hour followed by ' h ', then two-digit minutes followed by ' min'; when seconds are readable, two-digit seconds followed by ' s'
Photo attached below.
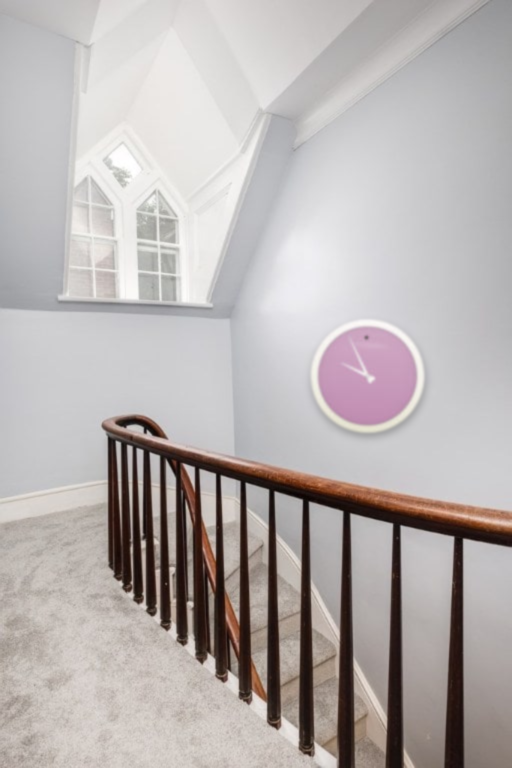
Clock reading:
9 h 56 min
